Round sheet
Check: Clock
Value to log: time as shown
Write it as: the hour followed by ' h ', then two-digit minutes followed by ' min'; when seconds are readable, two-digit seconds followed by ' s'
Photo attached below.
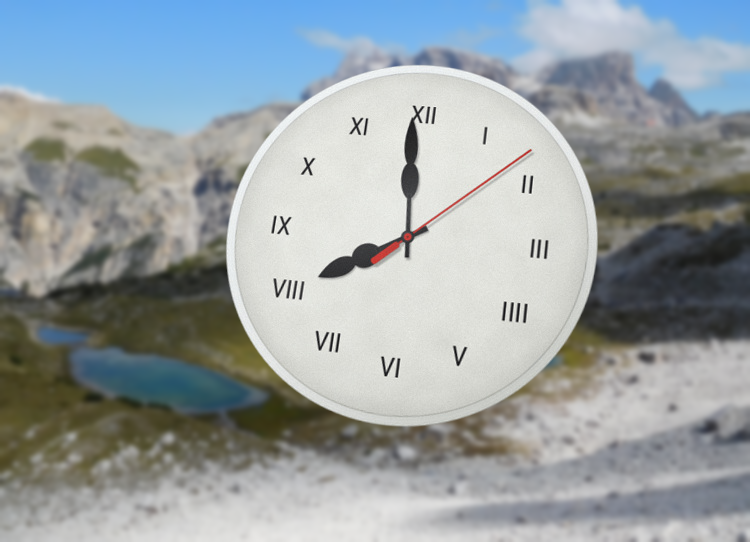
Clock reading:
7 h 59 min 08 s
